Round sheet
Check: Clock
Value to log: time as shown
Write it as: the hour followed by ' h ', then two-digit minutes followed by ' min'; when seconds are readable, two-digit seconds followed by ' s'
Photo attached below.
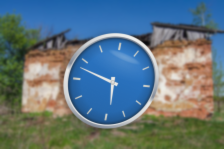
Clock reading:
5 h 48 min
